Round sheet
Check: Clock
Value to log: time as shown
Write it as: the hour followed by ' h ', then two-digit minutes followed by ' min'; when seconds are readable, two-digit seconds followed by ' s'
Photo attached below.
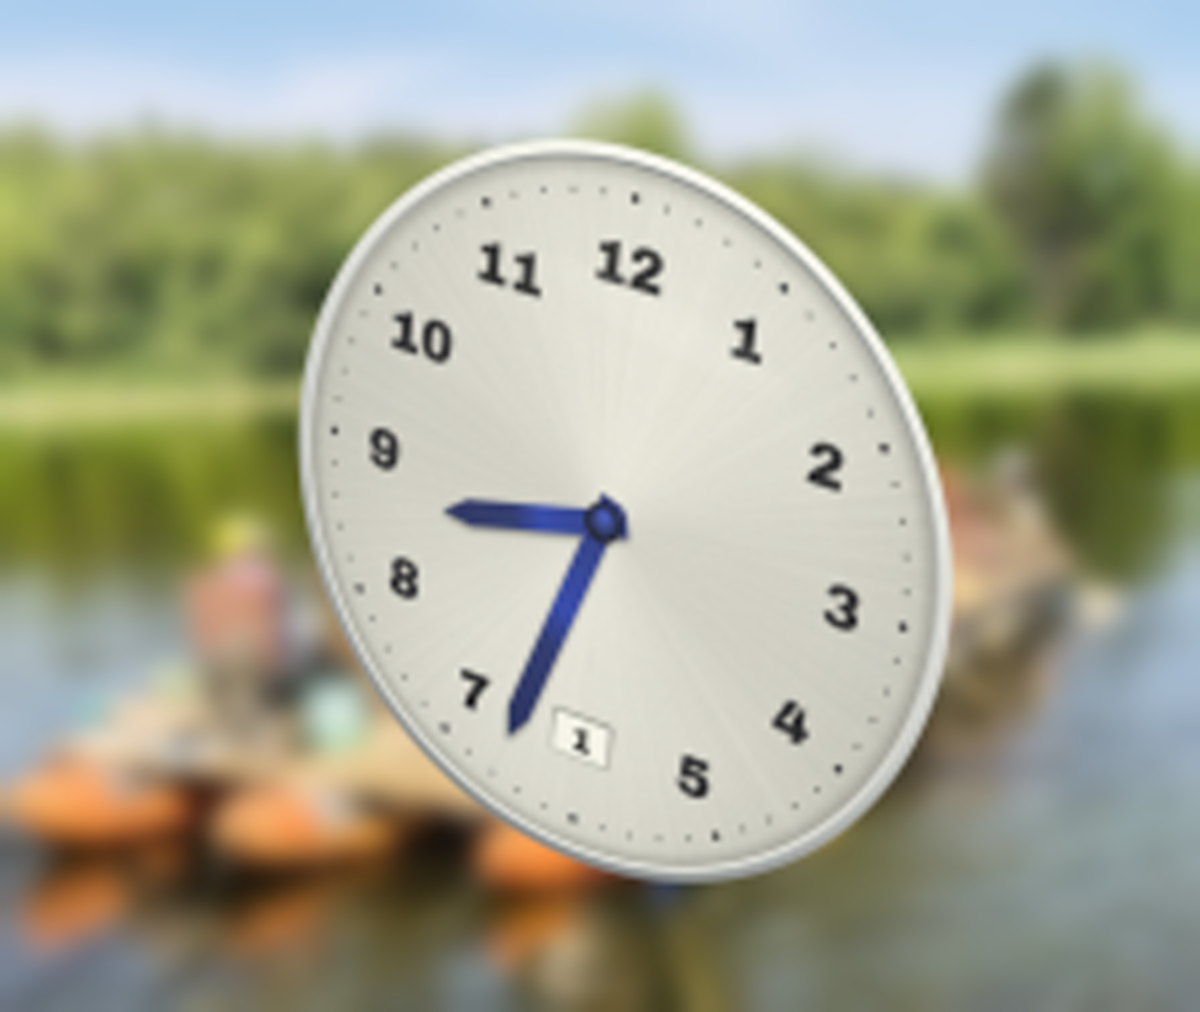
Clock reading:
8 h 33 min
